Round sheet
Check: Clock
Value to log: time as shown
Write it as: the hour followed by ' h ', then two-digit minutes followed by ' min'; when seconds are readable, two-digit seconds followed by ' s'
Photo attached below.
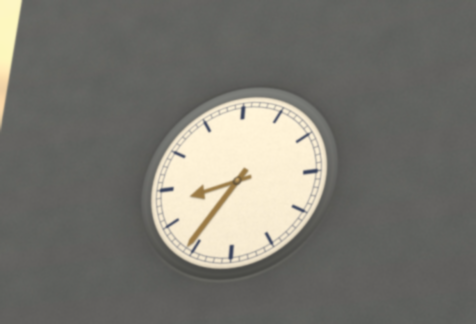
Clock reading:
8 h 36 min
